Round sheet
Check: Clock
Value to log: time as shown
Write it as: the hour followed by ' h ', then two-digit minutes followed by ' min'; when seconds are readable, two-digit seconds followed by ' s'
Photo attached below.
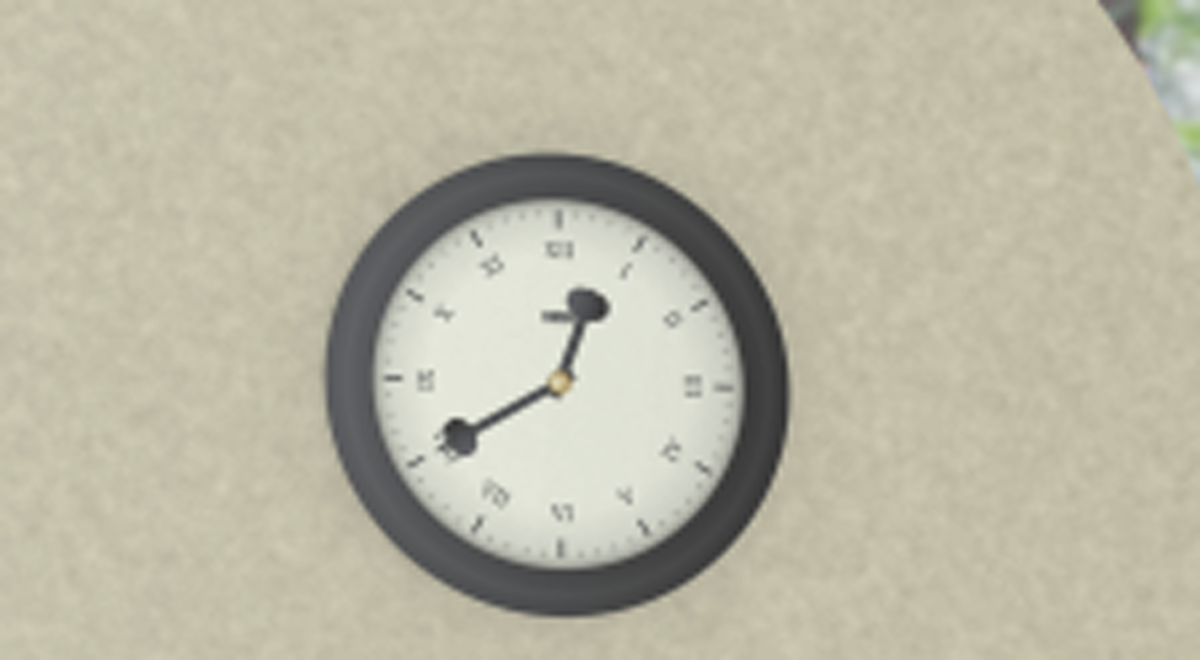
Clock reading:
12 h 40 min
